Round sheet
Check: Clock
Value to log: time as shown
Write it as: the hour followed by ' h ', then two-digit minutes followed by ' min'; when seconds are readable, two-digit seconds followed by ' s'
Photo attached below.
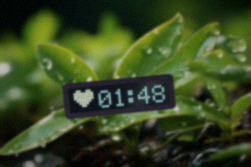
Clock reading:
1 h 48 min
